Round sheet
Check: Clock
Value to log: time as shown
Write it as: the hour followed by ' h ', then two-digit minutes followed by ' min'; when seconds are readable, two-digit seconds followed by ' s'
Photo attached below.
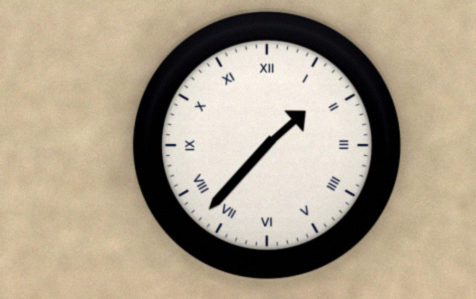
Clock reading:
1 h 37 min
